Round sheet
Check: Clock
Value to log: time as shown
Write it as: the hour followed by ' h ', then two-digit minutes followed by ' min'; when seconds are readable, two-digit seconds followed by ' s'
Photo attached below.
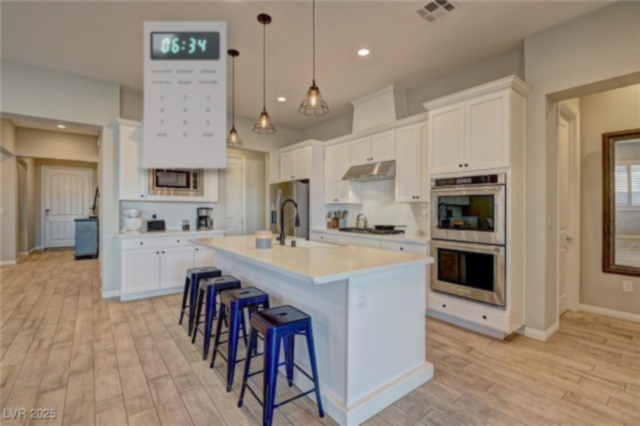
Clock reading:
6 h 34 min
